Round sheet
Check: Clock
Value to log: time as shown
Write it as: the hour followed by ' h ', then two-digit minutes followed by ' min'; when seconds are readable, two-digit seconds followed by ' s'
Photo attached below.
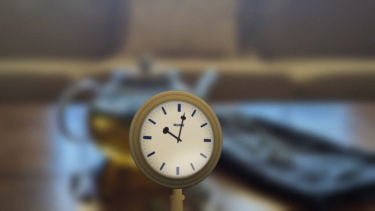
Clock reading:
10 h 02 min
